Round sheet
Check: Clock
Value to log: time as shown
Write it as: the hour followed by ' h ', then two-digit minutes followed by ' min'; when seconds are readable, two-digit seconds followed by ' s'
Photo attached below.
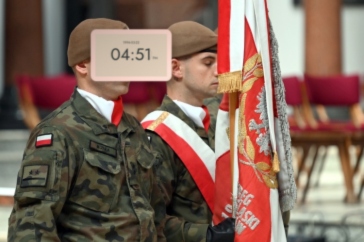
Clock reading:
4 h 51 min
